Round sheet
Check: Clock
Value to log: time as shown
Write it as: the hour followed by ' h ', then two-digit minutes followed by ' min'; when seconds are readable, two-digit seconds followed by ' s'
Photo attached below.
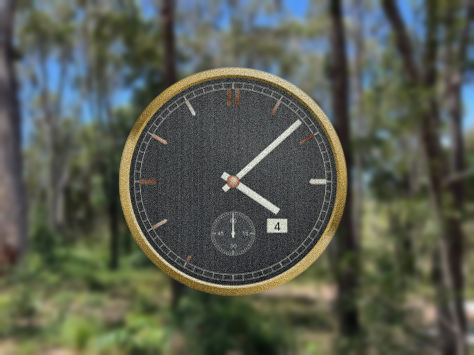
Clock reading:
4 h 08 min
